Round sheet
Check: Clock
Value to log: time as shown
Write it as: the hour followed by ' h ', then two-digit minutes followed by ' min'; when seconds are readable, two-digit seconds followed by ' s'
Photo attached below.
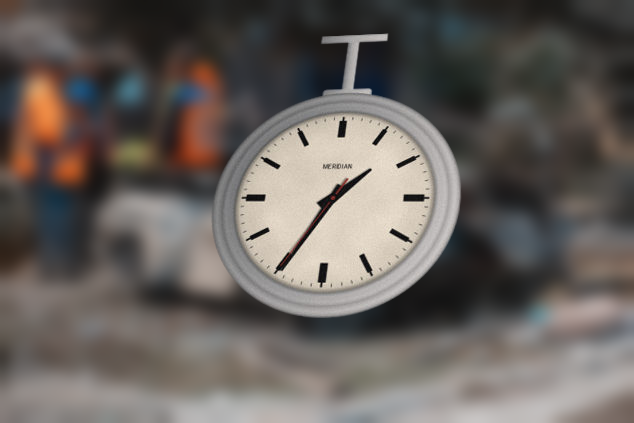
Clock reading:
1 h 34 min 35 s
